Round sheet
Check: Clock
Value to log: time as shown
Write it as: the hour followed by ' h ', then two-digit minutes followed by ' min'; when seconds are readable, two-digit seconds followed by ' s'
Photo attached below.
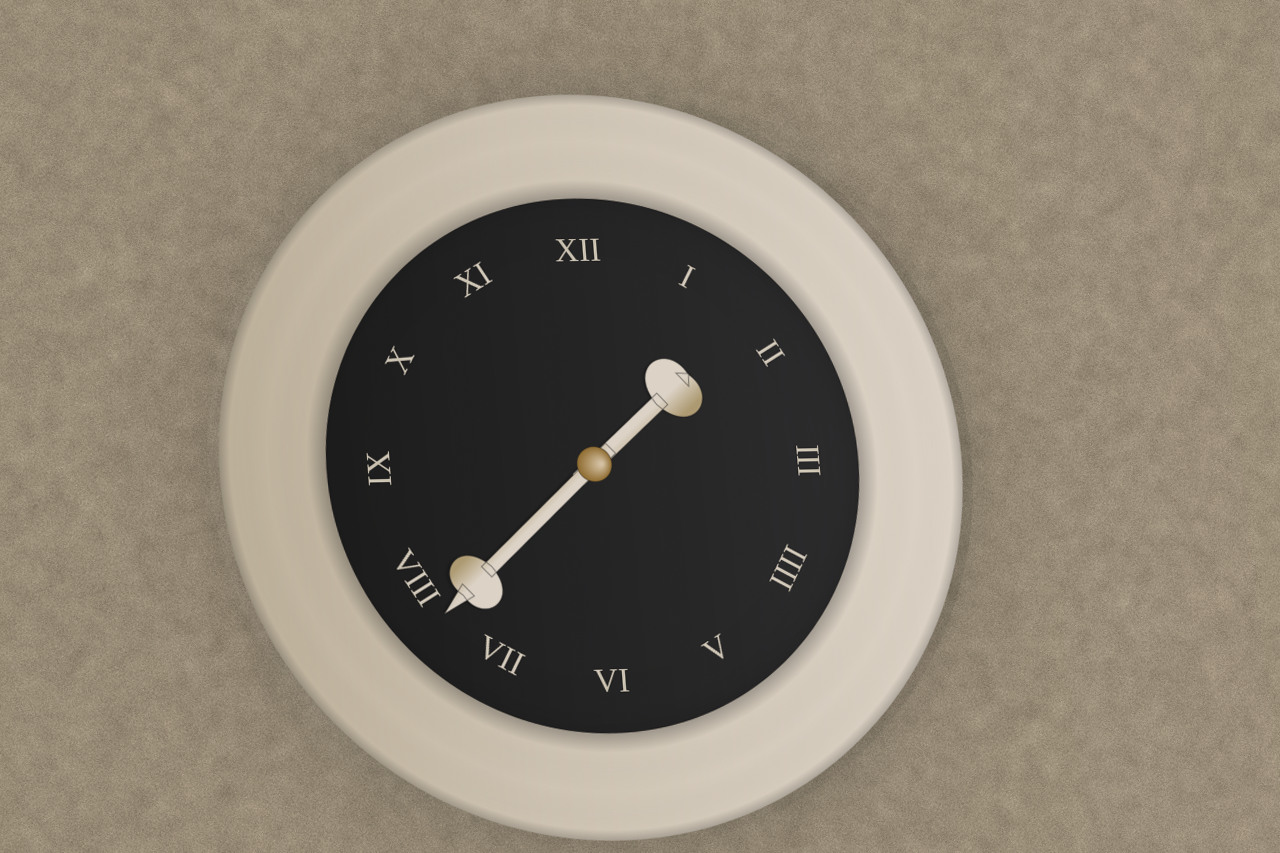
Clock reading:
1 h 38 min
